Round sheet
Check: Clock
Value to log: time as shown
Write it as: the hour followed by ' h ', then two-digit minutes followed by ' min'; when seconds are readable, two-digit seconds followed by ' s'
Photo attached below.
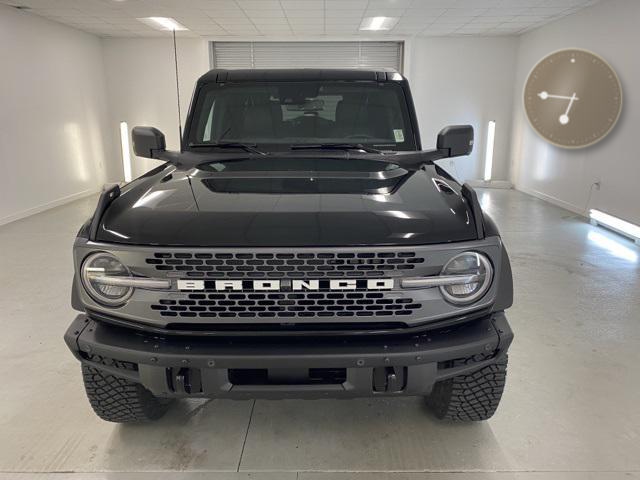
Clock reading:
6 h 46 min
